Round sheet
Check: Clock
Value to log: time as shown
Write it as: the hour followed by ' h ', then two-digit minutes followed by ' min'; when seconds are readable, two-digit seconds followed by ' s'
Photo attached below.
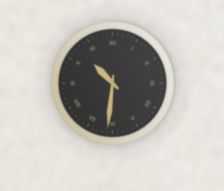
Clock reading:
10 h 31 min
